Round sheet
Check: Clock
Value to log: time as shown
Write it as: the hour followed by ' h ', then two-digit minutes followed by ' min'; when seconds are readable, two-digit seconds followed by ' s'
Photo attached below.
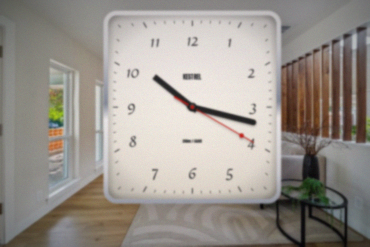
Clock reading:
10 h 17 min 20 s
